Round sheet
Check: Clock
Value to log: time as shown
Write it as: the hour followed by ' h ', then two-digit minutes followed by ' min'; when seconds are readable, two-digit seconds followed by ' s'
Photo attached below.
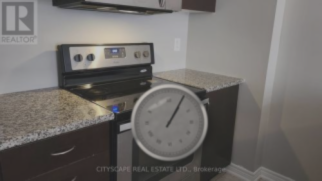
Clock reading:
1 h 05 min
